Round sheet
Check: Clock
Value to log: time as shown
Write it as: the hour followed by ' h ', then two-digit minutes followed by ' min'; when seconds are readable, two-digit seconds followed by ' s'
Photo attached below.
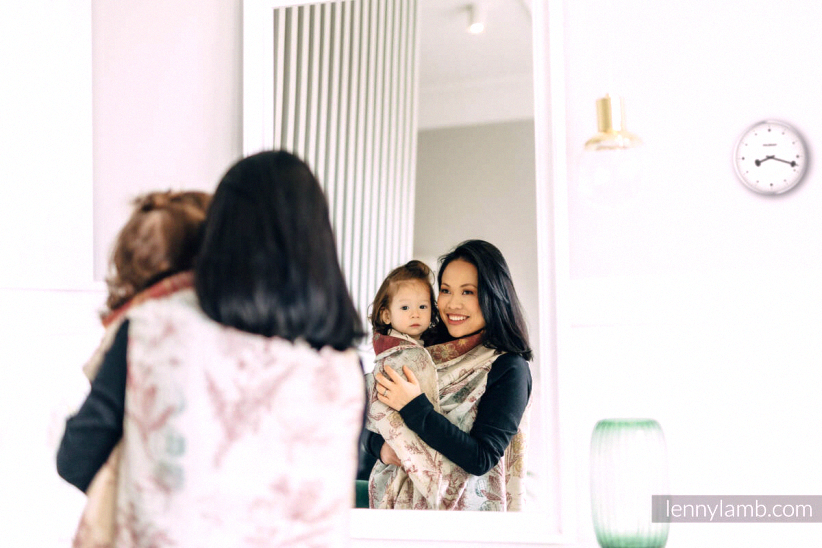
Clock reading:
8 h 18 min
